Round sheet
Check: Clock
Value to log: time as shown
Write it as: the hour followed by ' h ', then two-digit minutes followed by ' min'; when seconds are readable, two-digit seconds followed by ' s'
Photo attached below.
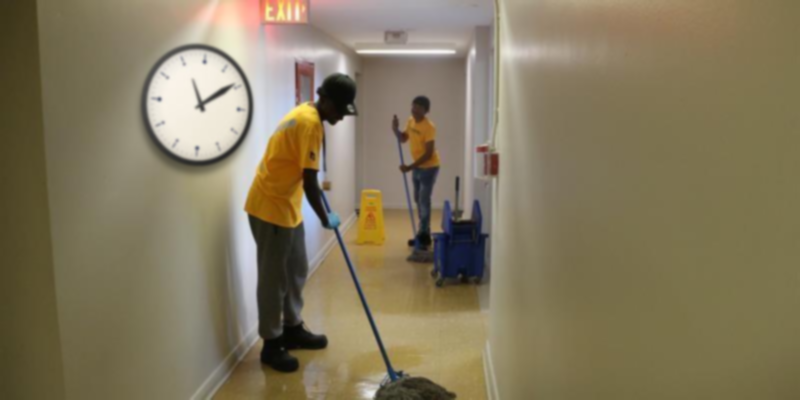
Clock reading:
11 h 09 min
